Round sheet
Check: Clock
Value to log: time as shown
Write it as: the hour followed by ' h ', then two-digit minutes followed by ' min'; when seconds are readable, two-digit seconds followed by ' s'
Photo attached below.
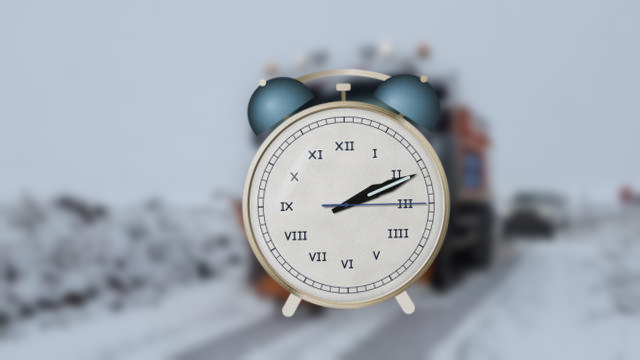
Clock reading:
2 h 11 min 15 s
